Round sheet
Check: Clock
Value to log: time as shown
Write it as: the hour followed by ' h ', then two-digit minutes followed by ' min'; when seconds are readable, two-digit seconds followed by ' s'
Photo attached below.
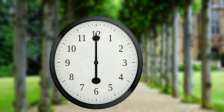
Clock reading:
6 h 00 min
